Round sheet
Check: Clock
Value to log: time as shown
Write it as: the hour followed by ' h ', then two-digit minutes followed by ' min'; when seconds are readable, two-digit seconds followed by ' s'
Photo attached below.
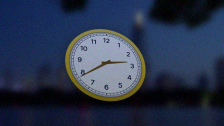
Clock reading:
2 h 39 min
